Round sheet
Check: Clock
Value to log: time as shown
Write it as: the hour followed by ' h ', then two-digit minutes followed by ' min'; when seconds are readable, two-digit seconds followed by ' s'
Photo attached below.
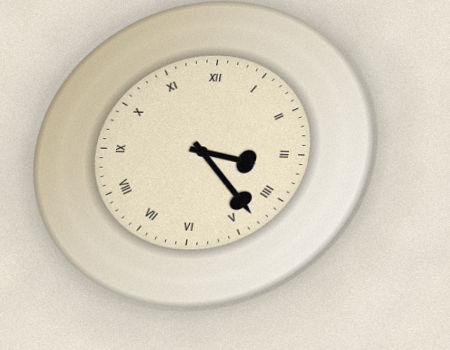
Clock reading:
3 h 23 min
